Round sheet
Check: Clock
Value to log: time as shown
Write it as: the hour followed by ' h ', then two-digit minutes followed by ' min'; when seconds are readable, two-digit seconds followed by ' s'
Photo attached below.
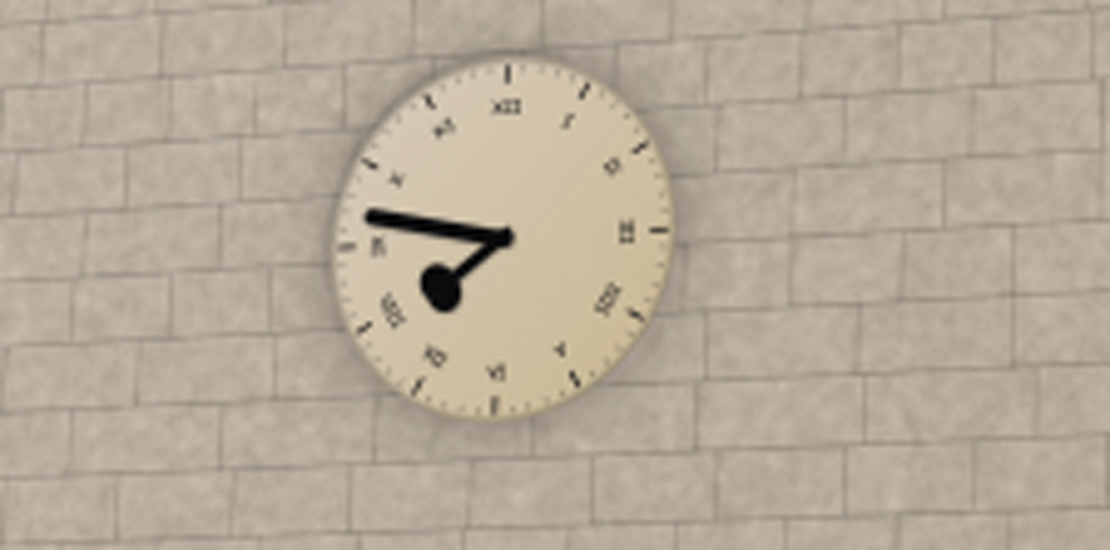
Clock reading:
7 h 47 min
